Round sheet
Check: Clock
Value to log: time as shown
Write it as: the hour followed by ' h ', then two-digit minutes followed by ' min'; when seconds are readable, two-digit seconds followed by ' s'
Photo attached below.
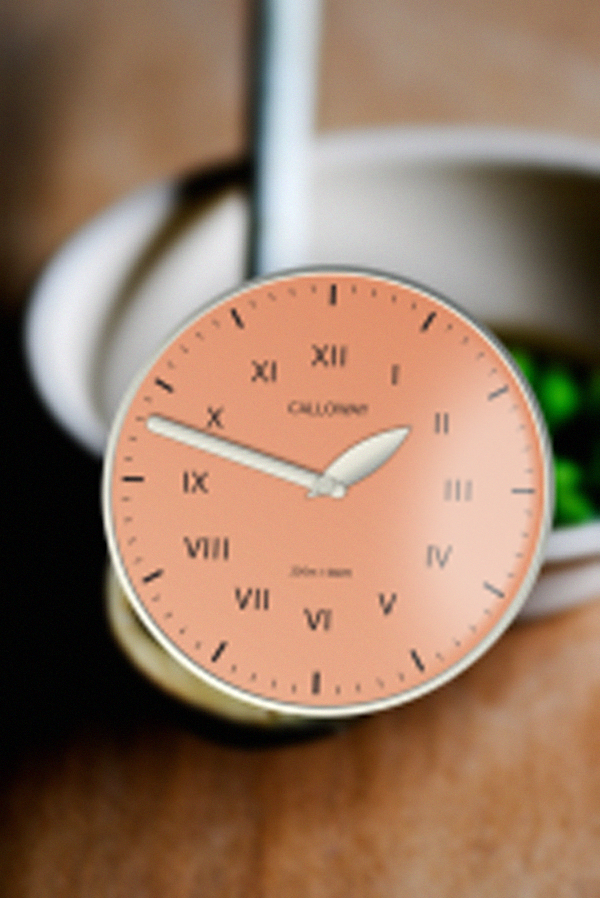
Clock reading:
1 h 48 min
